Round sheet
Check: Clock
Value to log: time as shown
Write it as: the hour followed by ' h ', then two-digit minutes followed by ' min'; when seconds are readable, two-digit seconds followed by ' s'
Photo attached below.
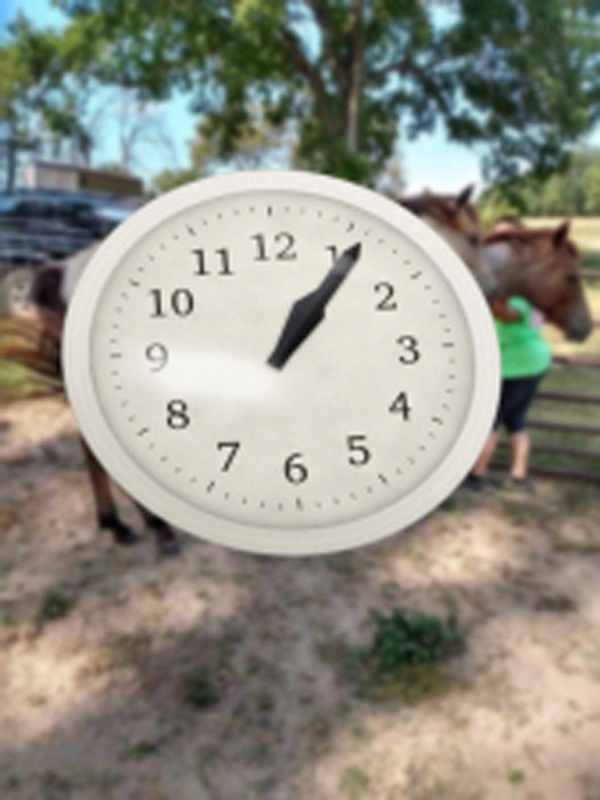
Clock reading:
1 h 06 min
